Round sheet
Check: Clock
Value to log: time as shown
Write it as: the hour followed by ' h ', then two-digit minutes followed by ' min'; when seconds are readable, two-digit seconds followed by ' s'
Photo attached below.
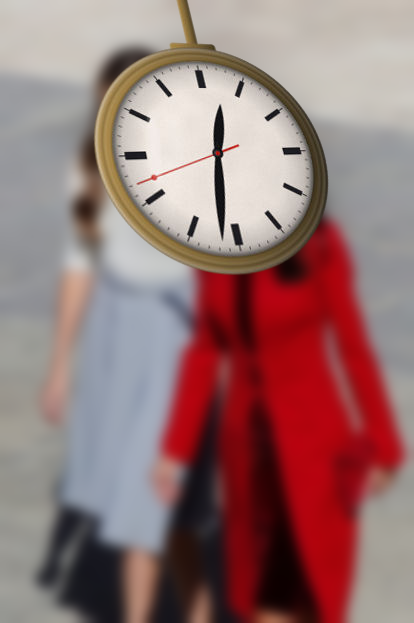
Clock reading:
12 h 31 min 42 s
